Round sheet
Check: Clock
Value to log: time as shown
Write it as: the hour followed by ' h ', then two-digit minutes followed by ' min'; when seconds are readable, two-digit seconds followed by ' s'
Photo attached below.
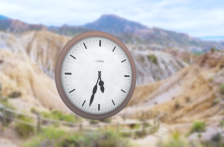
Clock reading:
5 h 33 min
